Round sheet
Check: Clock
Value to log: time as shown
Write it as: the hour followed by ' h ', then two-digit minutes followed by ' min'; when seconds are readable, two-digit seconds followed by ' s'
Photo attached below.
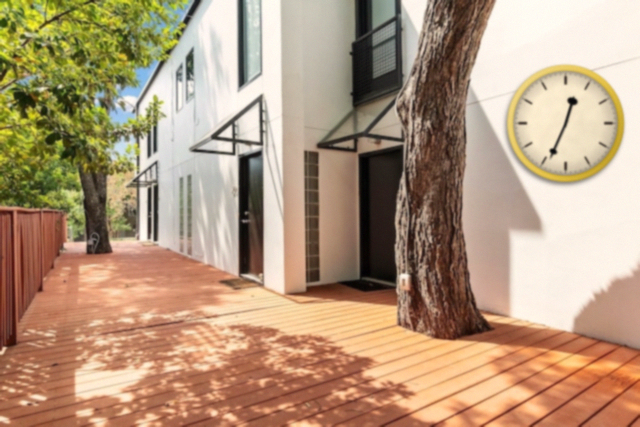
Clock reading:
12 h 34 min
